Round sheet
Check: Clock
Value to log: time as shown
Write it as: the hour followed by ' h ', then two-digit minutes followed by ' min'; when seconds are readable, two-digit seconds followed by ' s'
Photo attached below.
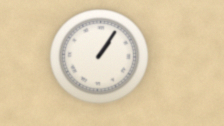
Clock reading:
1 h 05 min
